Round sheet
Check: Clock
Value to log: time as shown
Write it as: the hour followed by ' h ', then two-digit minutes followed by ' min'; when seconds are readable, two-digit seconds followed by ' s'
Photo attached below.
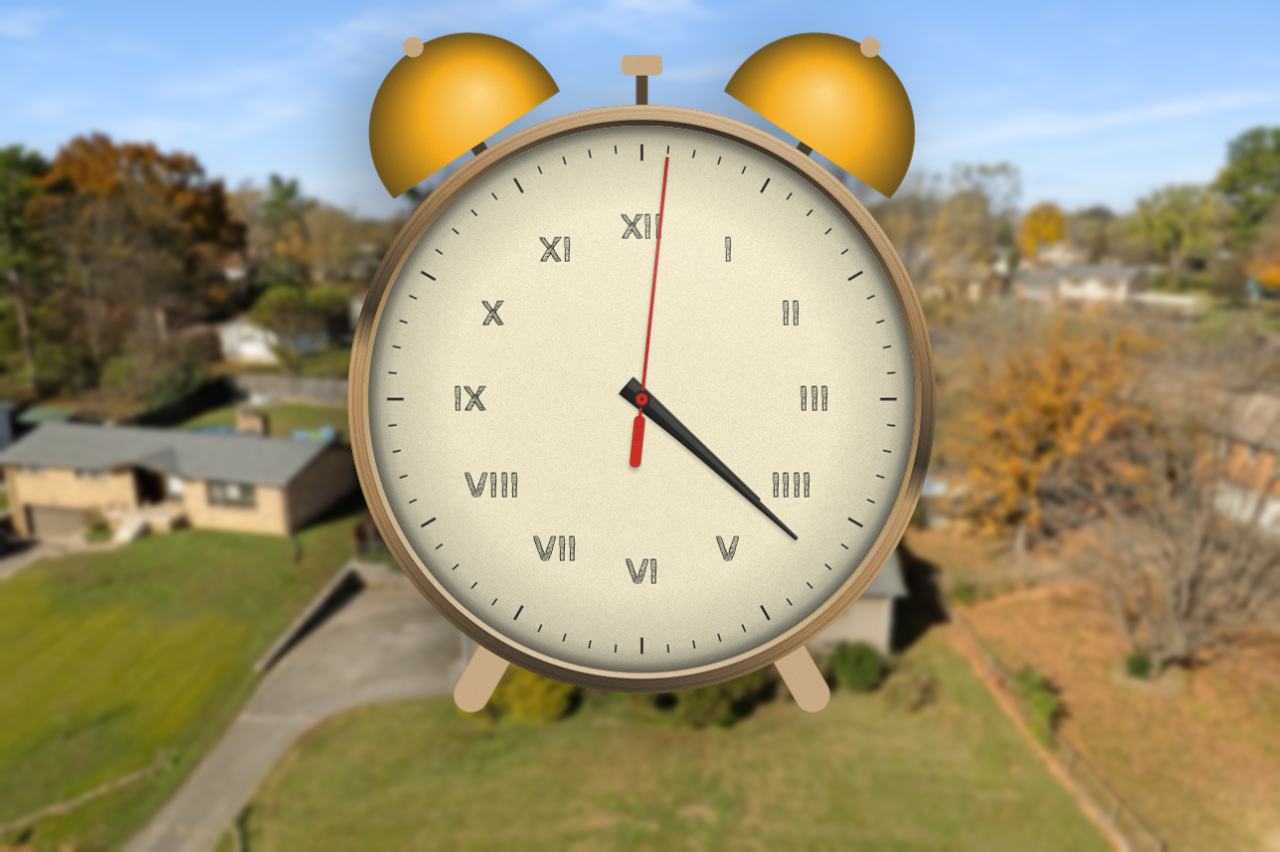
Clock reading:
4 h 22 min 01 s
